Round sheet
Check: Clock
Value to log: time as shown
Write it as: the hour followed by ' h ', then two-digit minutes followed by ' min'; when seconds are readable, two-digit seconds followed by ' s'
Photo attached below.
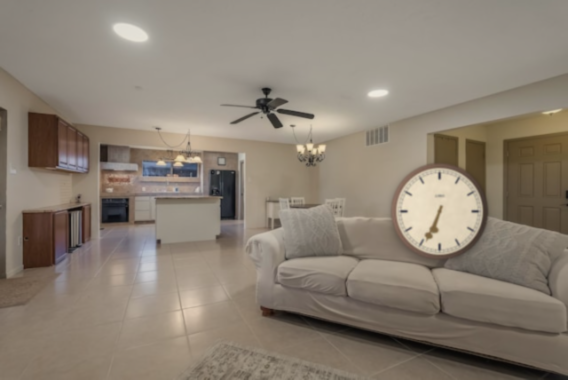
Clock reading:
6 h 34 min
